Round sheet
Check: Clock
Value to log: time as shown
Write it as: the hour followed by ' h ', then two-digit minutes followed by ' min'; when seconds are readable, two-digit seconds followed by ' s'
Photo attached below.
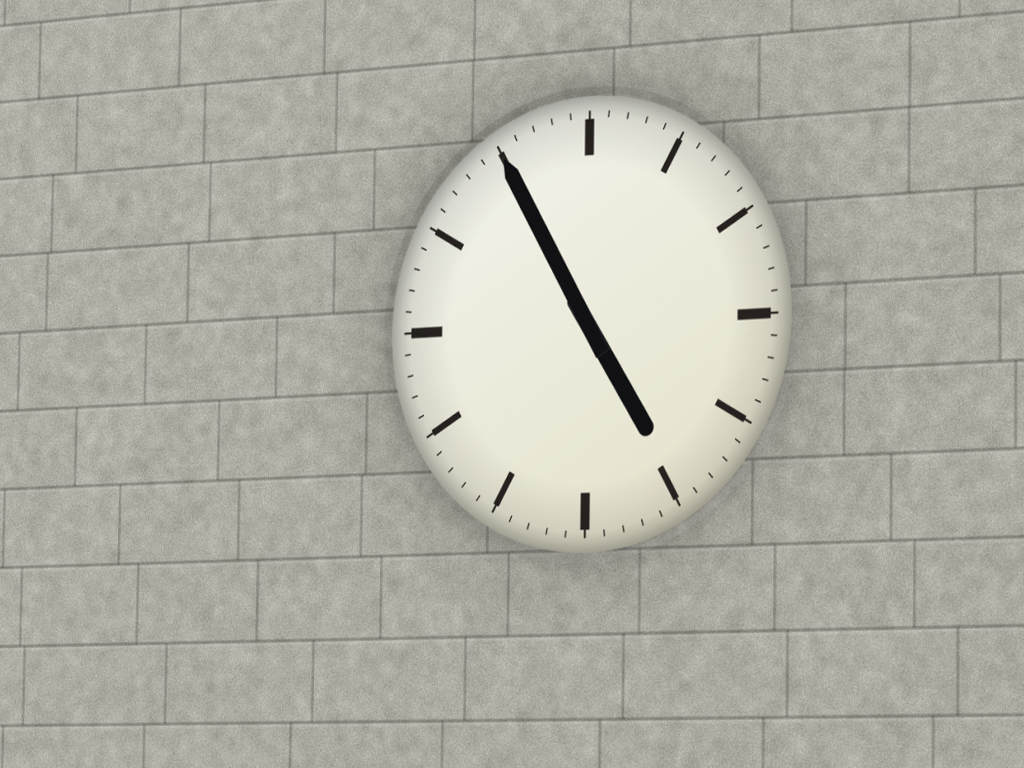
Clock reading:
4 h 55 min
